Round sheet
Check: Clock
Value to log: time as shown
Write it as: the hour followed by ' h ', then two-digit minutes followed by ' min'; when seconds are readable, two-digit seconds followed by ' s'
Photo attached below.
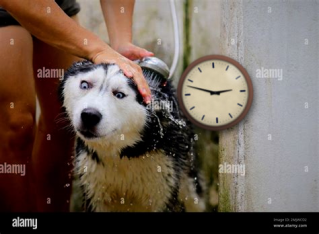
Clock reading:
2 h 48 min
